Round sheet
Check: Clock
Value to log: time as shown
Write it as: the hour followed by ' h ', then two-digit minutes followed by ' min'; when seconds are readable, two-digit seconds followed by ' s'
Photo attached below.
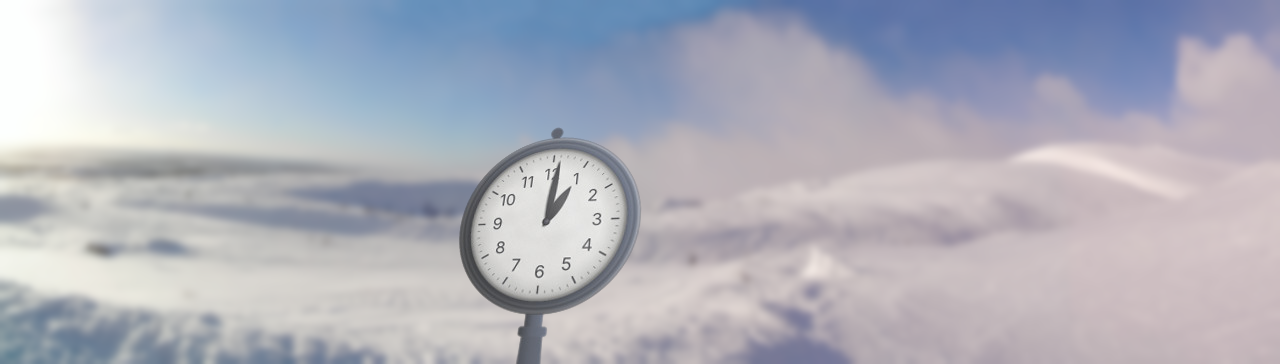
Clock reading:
1 h 01 min
